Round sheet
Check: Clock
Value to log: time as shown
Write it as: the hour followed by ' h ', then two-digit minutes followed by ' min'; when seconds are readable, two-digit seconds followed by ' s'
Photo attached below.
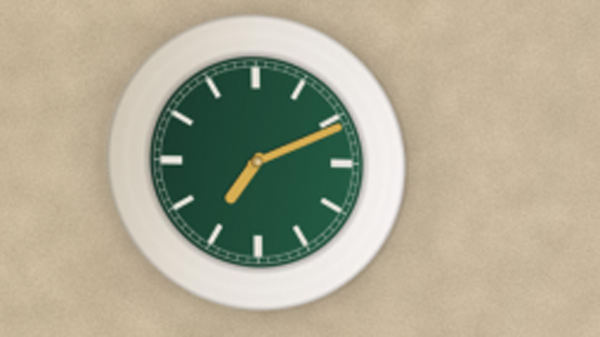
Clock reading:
7 h 11 min
